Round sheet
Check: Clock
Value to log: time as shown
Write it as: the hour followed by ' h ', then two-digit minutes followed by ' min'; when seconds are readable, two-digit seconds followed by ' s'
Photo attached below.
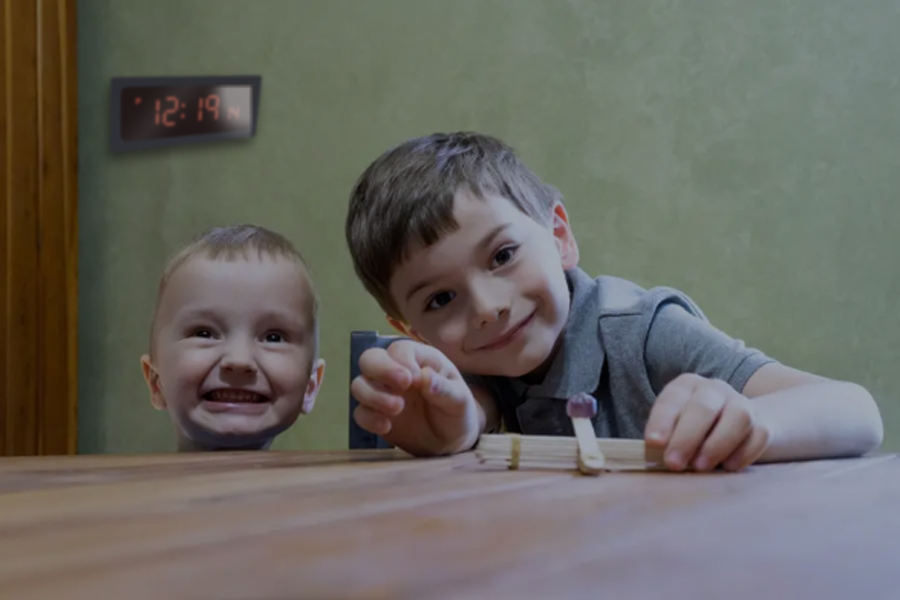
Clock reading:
12 h 19 min
